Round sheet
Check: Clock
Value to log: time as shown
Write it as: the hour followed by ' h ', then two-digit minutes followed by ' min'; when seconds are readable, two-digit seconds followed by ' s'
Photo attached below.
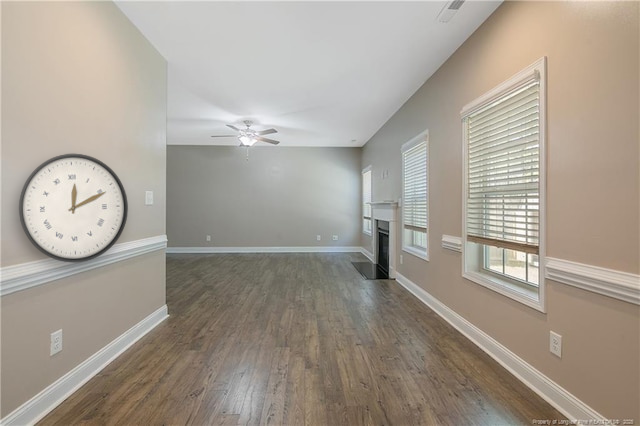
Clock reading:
12 h 11 min
